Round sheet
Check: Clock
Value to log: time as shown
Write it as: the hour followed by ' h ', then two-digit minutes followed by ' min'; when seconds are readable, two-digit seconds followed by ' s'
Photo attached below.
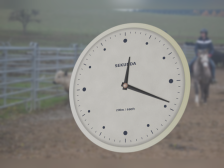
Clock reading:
12 h 19 min
